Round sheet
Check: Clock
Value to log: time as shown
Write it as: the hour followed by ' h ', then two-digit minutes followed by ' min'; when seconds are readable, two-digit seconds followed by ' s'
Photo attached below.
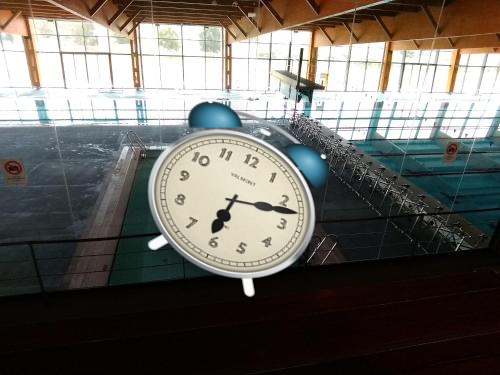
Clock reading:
6 h 12 min
